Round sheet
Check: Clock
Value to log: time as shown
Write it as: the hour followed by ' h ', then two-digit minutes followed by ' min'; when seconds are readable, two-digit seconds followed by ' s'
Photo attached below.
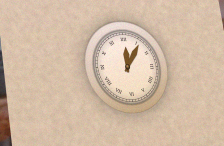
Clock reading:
12 h 06 min
